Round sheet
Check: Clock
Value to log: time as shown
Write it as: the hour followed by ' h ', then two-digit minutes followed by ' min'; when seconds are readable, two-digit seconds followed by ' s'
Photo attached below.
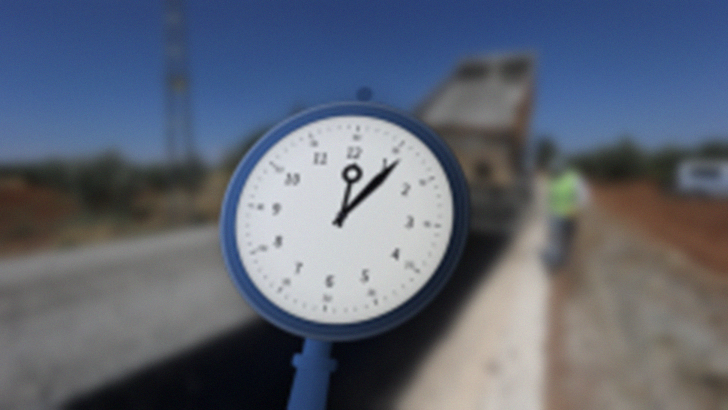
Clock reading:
12 h 06 min
